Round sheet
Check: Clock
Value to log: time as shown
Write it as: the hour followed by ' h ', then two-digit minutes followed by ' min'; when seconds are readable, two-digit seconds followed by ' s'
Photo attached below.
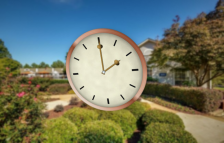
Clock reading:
2 h 00 min
